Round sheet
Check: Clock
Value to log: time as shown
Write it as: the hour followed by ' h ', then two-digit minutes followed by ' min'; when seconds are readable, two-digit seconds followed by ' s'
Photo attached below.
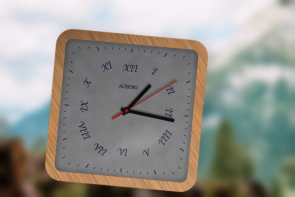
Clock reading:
1 h 16 min 09 s
